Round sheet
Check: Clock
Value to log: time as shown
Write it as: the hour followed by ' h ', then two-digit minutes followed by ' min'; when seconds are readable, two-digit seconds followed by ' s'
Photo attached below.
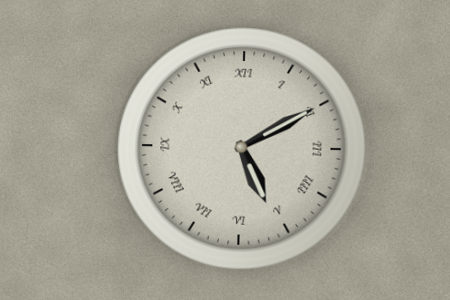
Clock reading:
5 h 10 min
